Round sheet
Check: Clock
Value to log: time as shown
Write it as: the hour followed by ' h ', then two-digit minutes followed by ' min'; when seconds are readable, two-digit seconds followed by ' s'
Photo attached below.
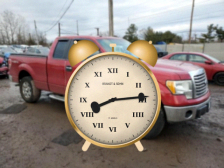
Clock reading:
8 h 14 min
